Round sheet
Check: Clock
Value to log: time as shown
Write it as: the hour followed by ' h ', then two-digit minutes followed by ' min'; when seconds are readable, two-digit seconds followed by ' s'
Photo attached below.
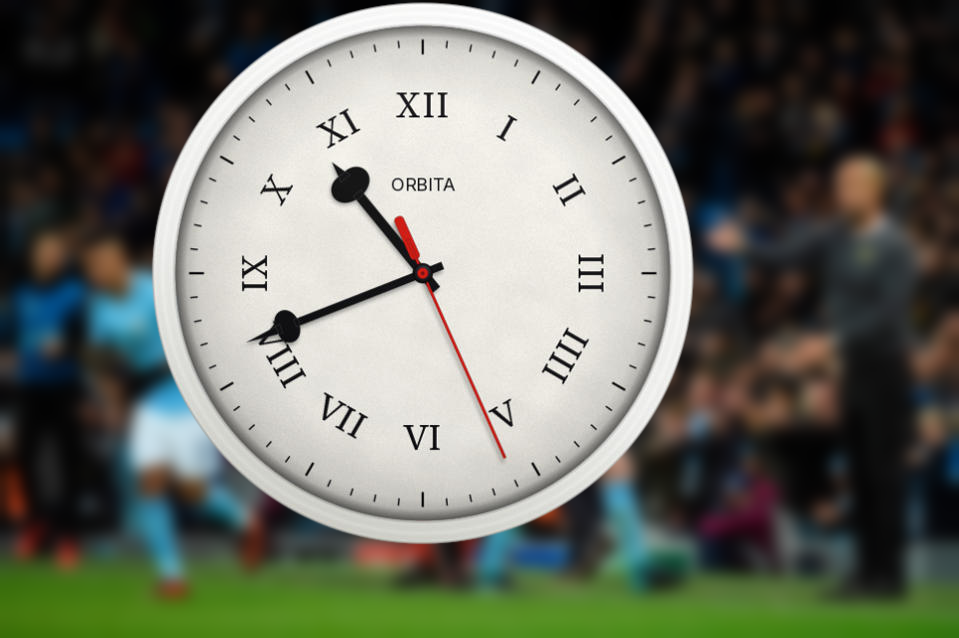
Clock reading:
10 h 41 min 26 s
